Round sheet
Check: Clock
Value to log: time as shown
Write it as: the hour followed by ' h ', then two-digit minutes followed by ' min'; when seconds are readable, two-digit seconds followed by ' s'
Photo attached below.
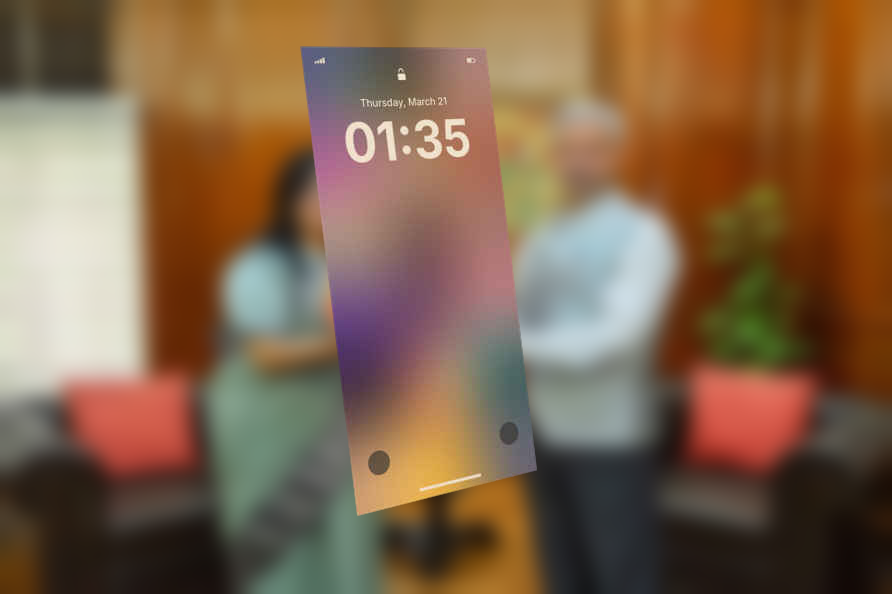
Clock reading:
1 h 35 min
